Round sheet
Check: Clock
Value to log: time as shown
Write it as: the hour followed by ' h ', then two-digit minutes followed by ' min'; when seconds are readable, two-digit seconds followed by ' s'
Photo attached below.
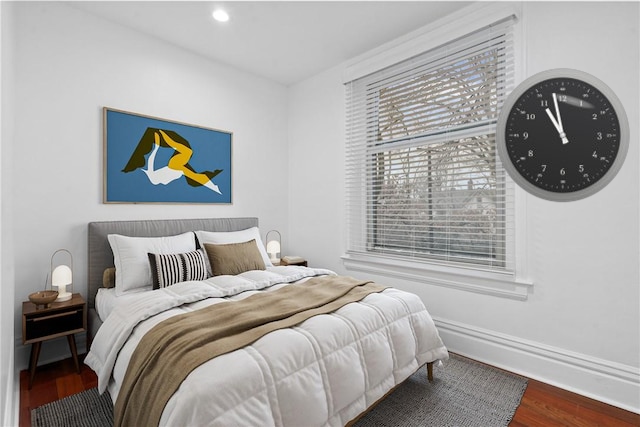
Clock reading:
10 h 58 min
